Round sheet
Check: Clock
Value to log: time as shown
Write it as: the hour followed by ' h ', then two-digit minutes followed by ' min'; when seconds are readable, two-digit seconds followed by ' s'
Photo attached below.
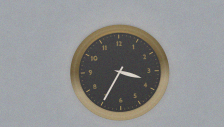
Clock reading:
3 h 35 min
